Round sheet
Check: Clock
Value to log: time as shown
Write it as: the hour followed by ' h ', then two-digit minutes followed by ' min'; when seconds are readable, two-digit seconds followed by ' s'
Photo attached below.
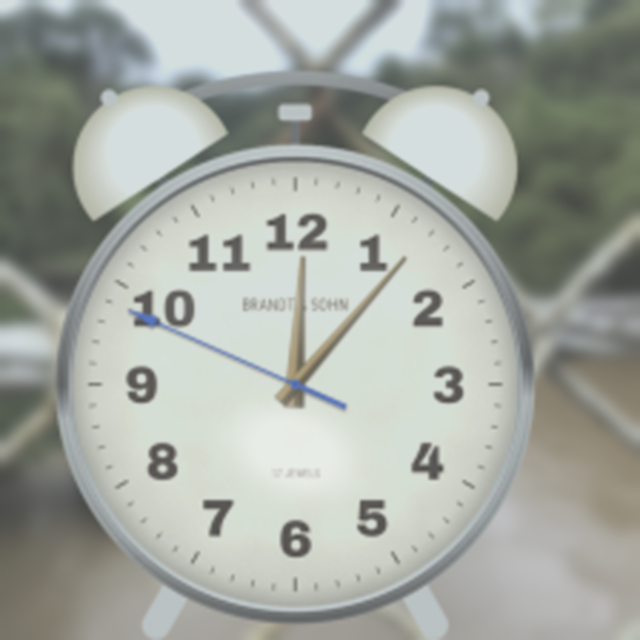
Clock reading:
12 h 06 min 49 s
